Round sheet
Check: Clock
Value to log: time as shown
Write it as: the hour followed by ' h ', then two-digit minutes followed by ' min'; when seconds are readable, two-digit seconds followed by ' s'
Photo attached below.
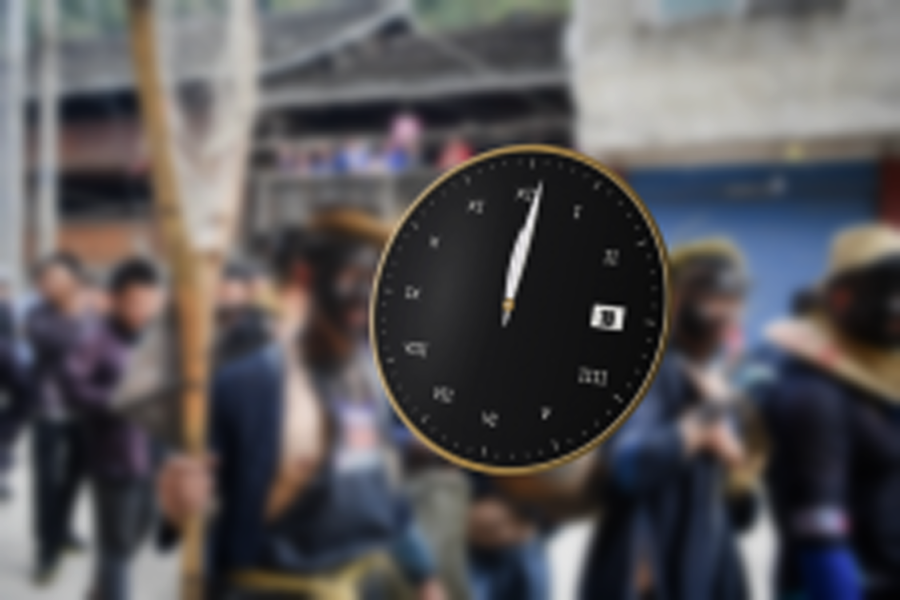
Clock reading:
12 h 01 min
